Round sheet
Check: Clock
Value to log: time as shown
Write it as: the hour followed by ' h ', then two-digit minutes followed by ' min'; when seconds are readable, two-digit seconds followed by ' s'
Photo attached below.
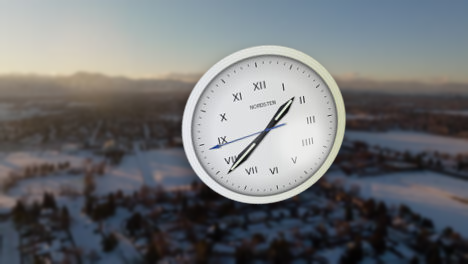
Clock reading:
1 h 38 min 44 s
